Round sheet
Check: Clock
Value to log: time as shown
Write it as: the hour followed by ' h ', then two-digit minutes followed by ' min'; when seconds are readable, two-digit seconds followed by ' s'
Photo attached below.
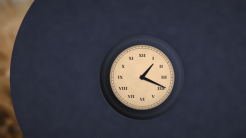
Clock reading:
1 h 19 min
